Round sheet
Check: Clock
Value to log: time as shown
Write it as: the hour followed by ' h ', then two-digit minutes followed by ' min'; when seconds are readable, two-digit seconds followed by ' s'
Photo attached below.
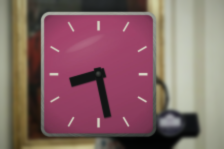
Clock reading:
8 h 28 min
